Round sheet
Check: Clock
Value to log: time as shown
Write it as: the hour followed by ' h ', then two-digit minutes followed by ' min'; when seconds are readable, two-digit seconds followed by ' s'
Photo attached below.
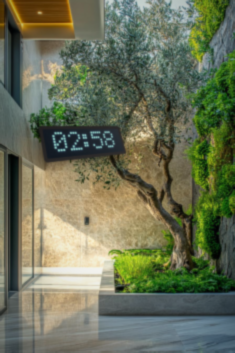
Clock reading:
2 h 58 min
